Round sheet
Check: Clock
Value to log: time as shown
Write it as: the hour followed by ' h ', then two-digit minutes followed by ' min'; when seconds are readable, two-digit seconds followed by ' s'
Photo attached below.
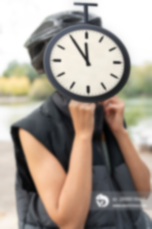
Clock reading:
11 h 55 min
